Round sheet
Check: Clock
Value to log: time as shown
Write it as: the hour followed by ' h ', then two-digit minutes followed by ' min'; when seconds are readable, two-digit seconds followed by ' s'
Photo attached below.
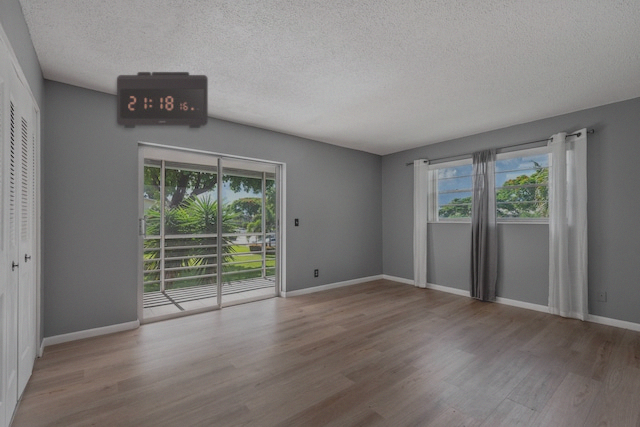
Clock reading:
21 h 18 min
